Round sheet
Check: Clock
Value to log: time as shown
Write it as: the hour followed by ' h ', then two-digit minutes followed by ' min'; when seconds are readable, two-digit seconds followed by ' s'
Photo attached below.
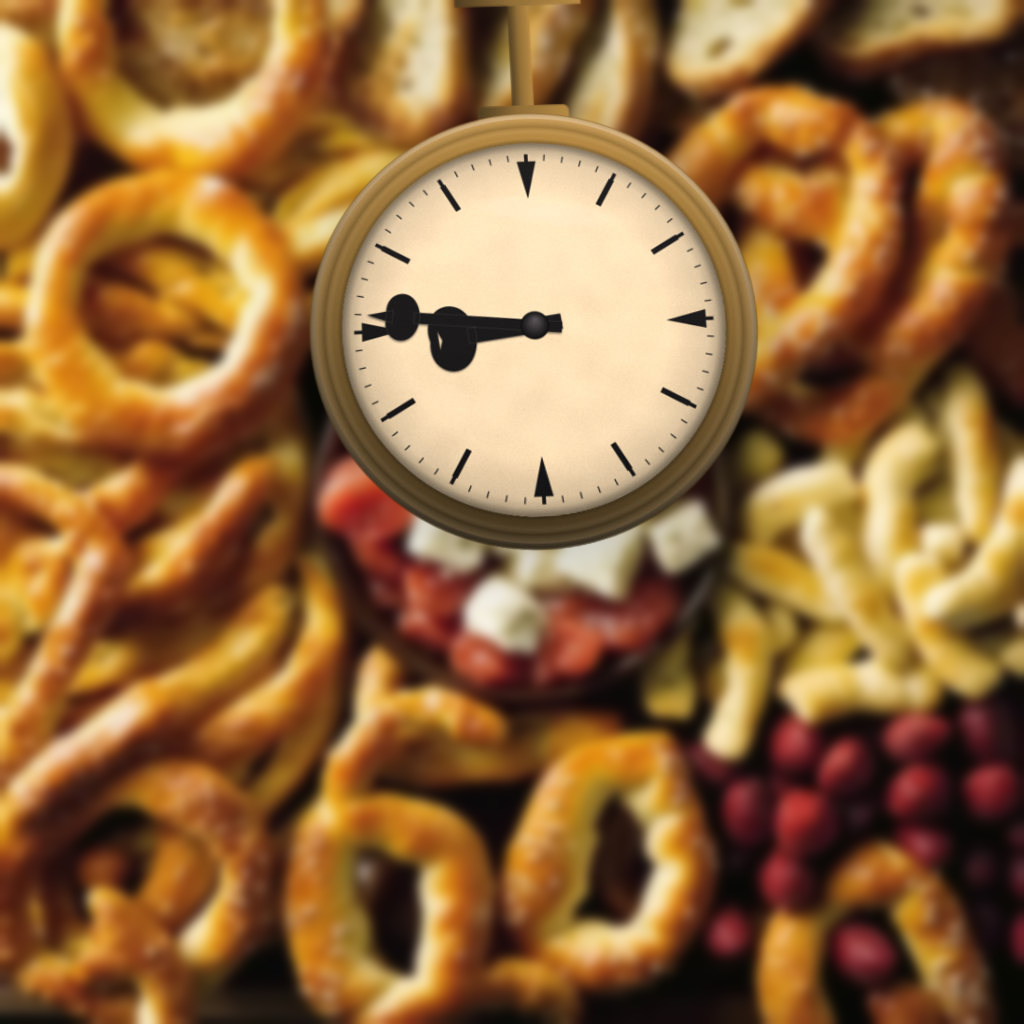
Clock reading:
8 h 46 min
